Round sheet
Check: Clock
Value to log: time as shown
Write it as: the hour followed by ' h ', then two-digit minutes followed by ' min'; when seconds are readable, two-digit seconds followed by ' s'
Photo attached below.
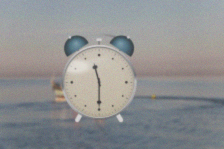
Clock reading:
11 h 30 min
